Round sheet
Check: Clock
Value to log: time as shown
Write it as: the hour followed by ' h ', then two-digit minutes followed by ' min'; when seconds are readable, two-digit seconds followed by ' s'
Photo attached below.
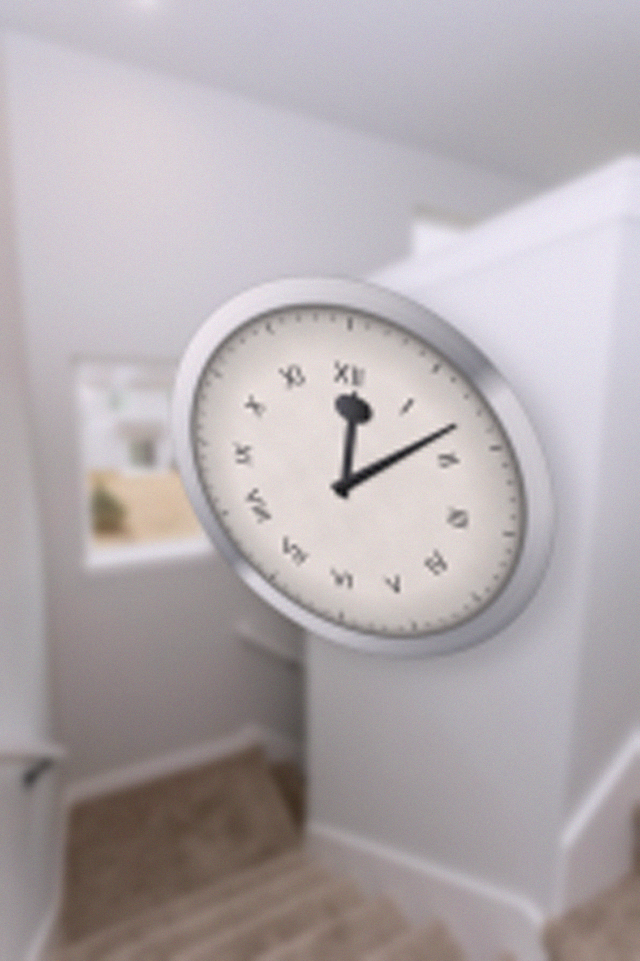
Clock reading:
12 h 08 min
